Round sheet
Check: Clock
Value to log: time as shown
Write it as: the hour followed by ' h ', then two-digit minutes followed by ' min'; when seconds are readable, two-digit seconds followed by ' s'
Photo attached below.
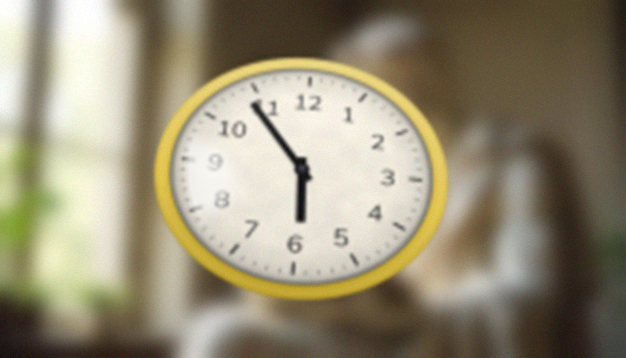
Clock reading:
5 h 54 min
